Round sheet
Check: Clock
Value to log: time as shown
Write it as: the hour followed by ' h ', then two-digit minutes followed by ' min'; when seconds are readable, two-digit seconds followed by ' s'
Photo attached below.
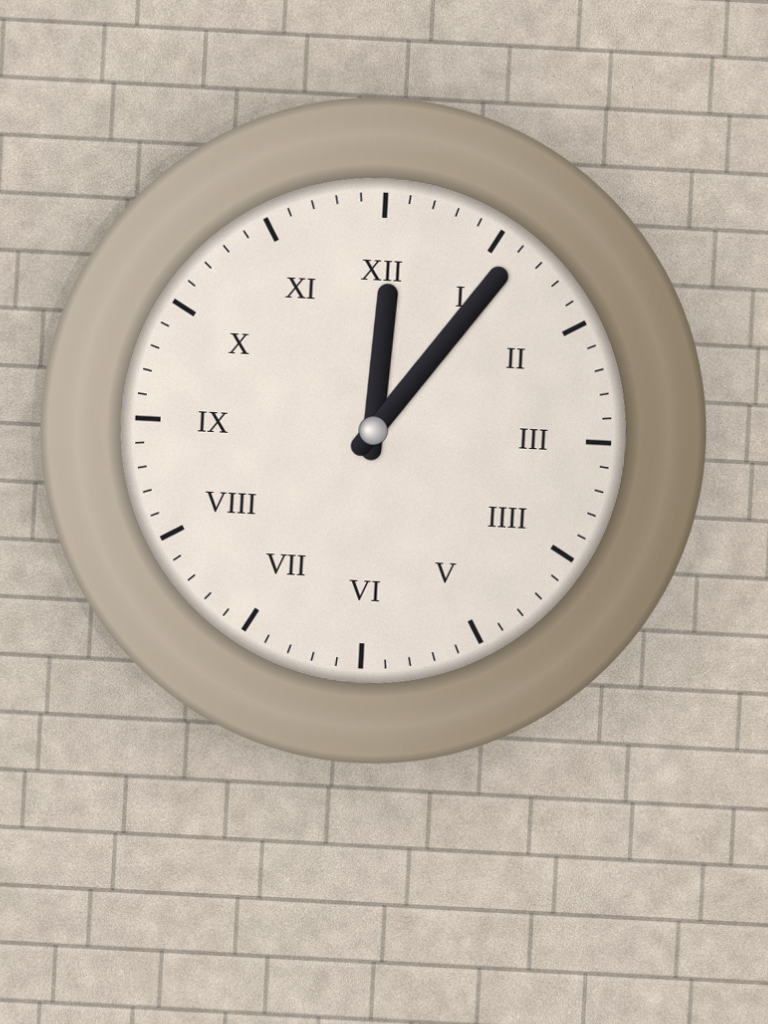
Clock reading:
12 h 06 min
